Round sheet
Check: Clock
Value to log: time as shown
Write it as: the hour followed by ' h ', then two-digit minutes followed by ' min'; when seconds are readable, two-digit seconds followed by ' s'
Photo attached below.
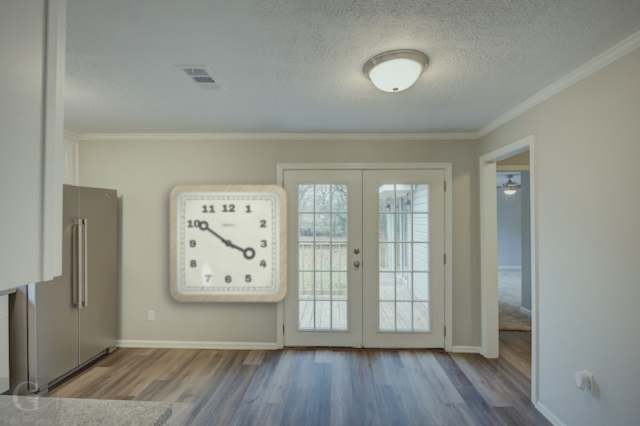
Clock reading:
3 h 51 min
